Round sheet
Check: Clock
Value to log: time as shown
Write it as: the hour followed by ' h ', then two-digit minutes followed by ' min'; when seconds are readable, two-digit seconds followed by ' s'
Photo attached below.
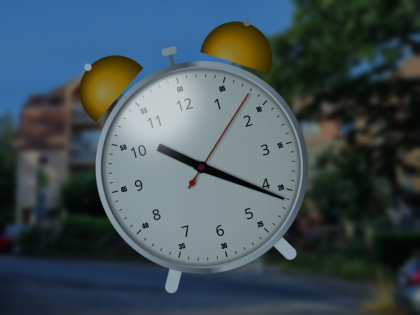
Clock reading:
10 h 21 min 08 s
